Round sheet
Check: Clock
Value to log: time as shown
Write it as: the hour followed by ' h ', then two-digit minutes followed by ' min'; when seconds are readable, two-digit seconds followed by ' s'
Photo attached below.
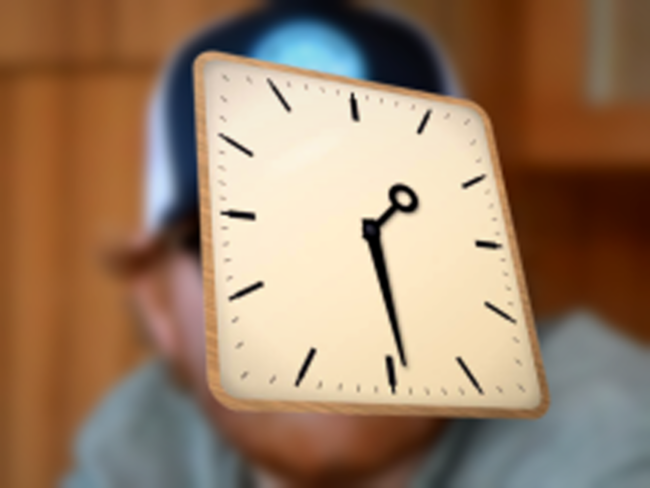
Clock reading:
1 h 29 min
